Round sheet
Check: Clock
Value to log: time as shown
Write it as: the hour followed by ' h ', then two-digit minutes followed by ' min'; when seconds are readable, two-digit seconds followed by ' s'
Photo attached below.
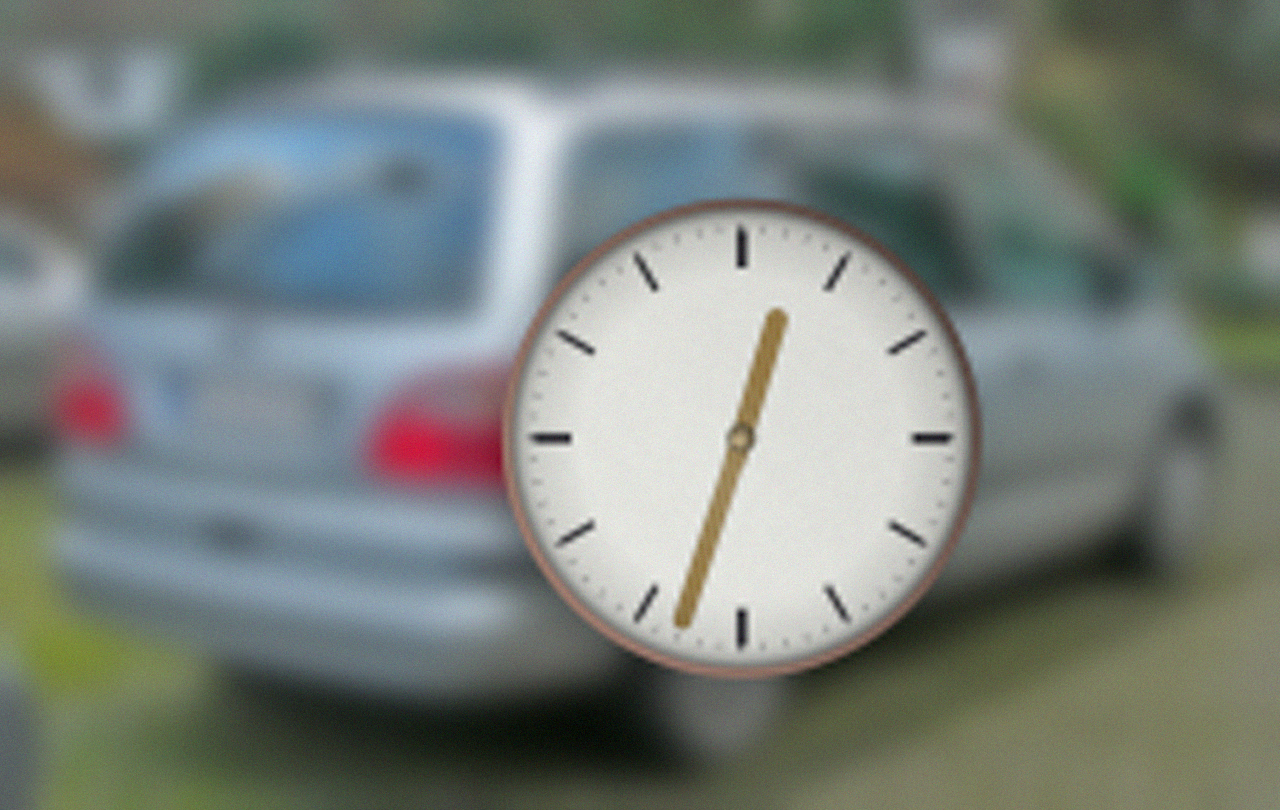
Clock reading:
12 h 33 min
